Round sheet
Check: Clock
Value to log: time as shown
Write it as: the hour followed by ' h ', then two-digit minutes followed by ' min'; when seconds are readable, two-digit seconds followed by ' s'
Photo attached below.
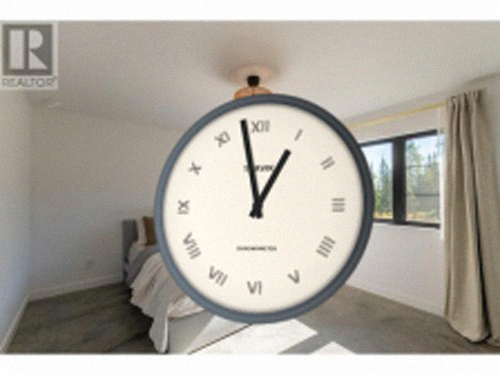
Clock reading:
12 h 58 min
